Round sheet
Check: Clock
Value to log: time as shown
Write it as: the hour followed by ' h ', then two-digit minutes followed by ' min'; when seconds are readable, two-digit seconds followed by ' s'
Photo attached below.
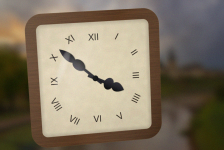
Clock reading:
3 h 52 min
